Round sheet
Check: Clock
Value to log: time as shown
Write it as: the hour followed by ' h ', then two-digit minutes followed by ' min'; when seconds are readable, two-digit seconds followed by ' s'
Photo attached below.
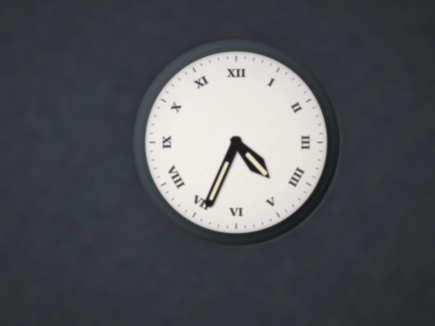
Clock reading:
4 h 34 min
